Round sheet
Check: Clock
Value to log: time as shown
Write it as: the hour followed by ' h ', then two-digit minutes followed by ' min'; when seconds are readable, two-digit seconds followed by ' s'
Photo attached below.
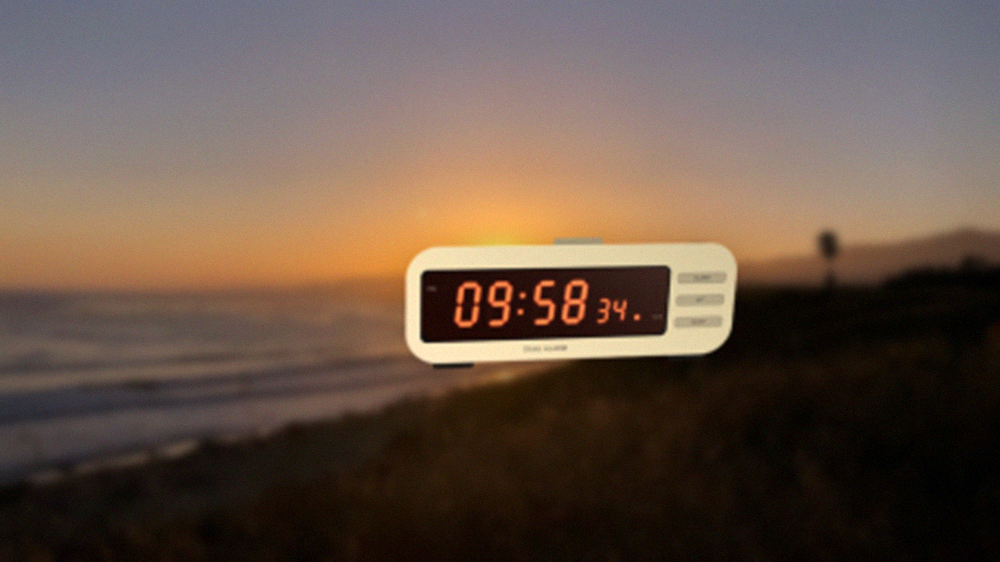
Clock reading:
9 h 58 min 34 s
